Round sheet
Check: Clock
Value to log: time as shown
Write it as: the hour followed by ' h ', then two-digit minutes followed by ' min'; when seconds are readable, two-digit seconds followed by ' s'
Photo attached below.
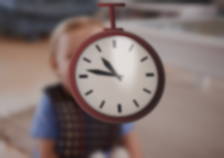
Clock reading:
10 h 47 min
